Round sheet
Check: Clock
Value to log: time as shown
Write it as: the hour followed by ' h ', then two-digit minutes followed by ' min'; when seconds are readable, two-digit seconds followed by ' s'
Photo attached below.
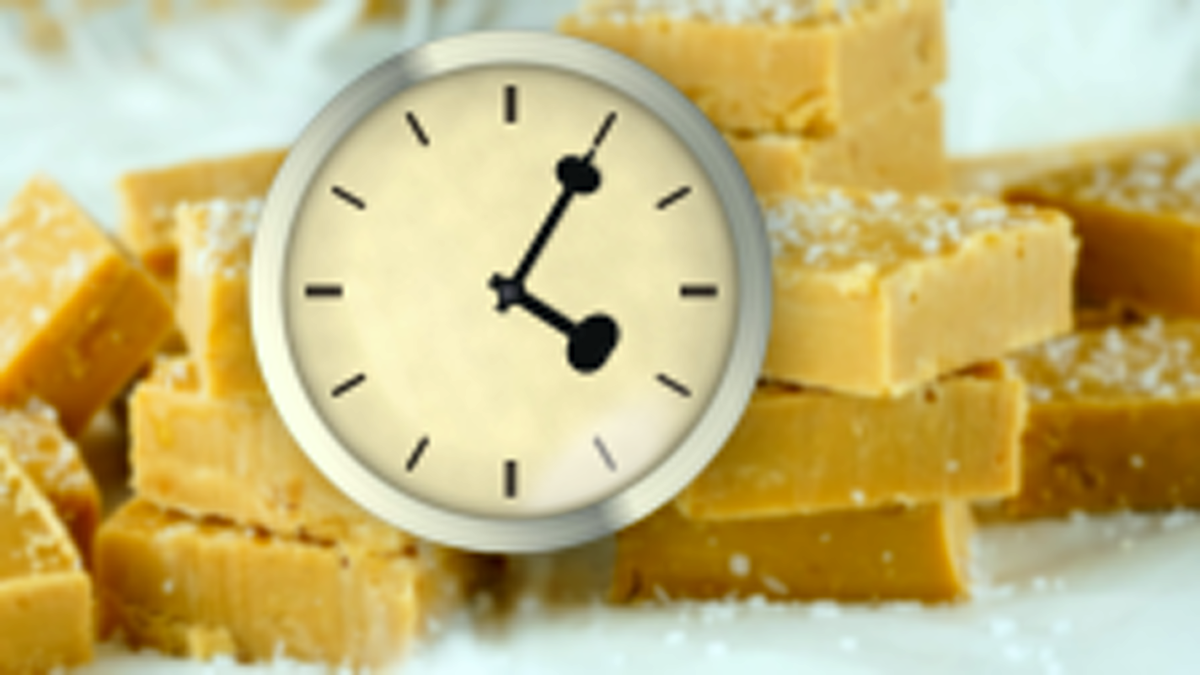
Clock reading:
4 h 05 min
